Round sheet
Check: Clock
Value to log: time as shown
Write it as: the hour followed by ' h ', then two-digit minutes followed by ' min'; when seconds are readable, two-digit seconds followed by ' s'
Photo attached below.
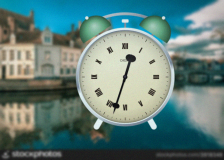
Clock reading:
12 h 33 min
